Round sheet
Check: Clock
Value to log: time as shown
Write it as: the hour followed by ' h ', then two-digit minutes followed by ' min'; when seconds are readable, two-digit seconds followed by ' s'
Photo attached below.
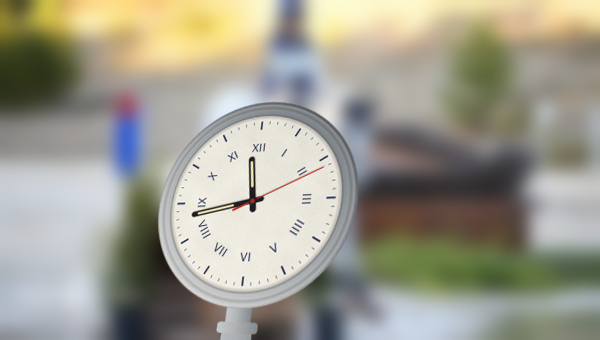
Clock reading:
11 h 43 min 11 s
